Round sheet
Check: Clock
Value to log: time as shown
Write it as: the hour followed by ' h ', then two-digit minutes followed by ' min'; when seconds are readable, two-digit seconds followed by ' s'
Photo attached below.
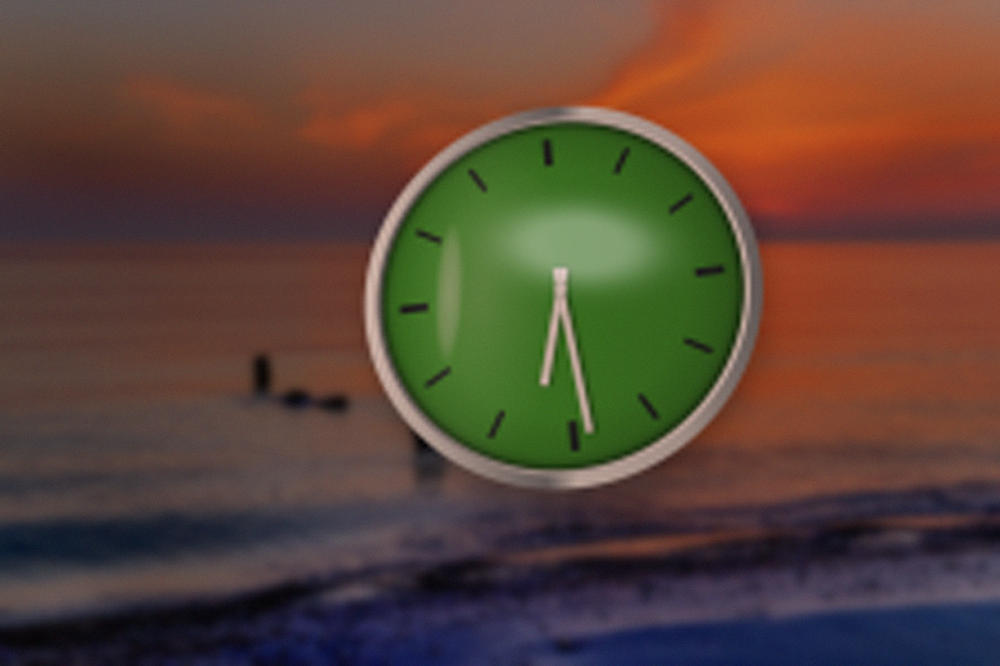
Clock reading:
6 h 29 min
